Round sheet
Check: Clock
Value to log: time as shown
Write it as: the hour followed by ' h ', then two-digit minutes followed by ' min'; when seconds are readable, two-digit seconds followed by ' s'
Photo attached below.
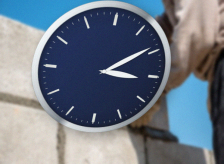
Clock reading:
3 h 09 min
